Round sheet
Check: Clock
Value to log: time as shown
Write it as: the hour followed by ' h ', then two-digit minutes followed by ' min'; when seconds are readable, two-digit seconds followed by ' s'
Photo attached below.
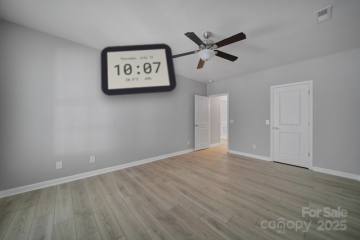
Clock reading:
10 h 07 min
